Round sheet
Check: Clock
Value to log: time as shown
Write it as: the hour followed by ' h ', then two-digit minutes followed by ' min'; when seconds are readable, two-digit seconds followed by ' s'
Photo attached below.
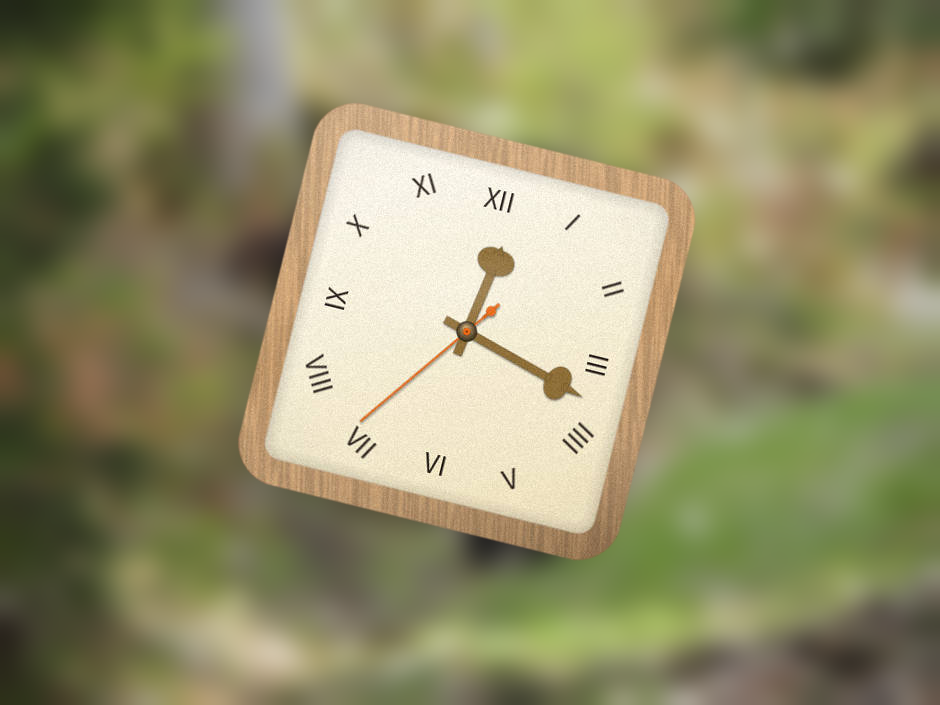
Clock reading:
12 h 17 min 36 s
